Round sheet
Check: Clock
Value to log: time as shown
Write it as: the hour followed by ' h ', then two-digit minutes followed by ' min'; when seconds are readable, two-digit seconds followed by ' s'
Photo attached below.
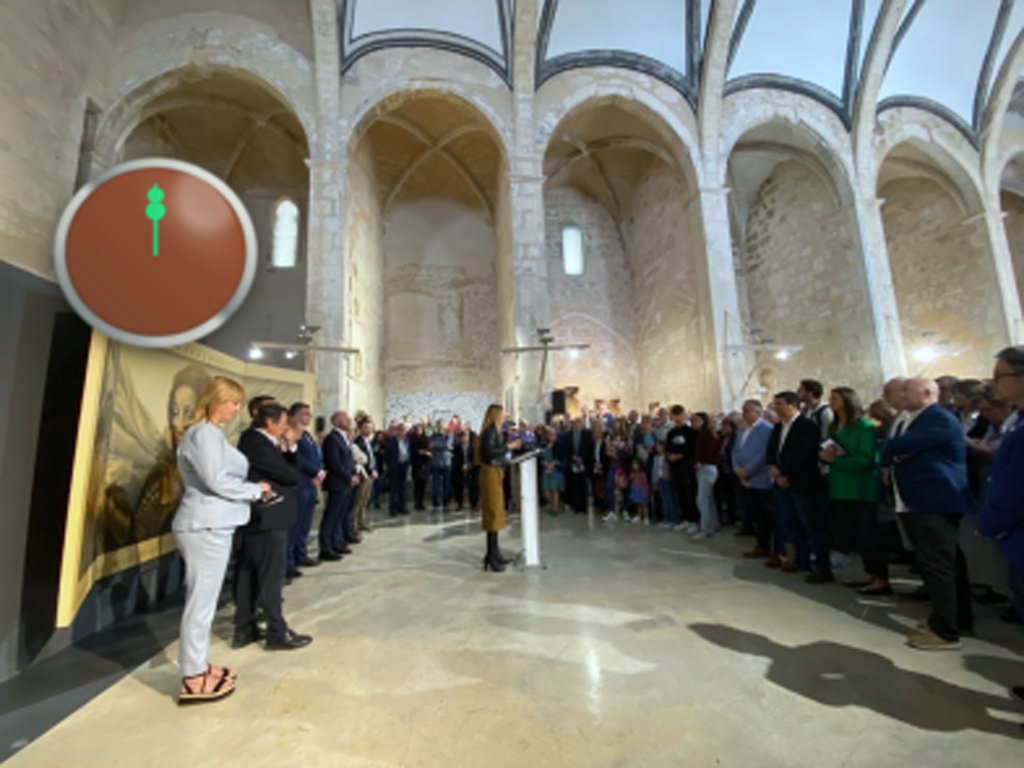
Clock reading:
12 h 00 min
